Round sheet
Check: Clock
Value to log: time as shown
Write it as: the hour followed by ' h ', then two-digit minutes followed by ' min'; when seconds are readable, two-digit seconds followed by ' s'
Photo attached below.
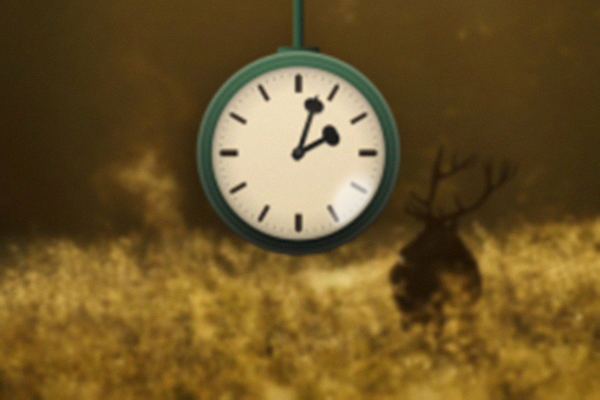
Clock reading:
2 h 03 min
